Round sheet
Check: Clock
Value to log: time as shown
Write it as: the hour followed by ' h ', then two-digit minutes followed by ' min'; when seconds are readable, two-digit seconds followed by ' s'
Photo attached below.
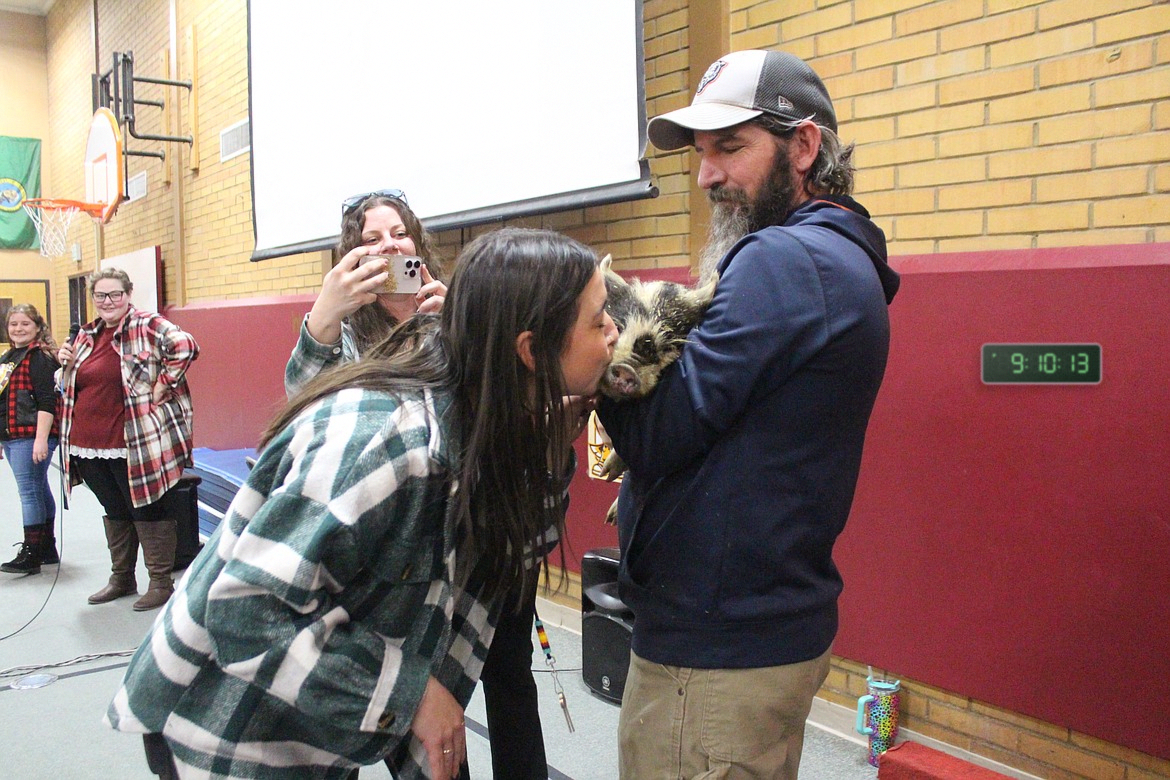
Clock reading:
9 h 10 min 13 s
